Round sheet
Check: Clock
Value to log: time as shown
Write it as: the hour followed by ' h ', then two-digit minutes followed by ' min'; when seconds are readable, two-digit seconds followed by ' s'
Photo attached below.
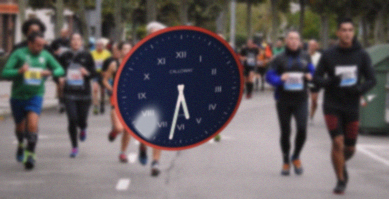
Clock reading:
5 h 32 min
